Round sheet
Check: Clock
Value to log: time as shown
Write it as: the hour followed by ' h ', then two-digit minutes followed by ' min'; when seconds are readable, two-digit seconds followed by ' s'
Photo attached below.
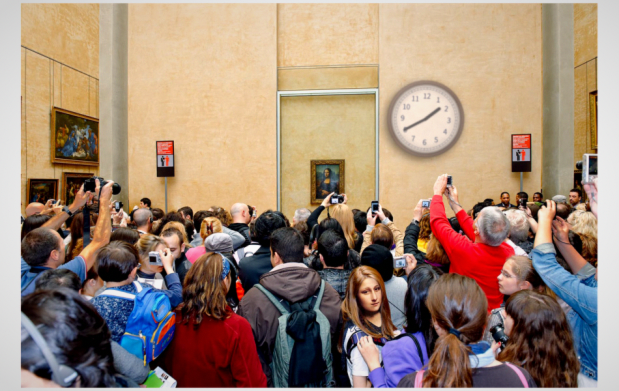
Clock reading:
1 h 40 min
